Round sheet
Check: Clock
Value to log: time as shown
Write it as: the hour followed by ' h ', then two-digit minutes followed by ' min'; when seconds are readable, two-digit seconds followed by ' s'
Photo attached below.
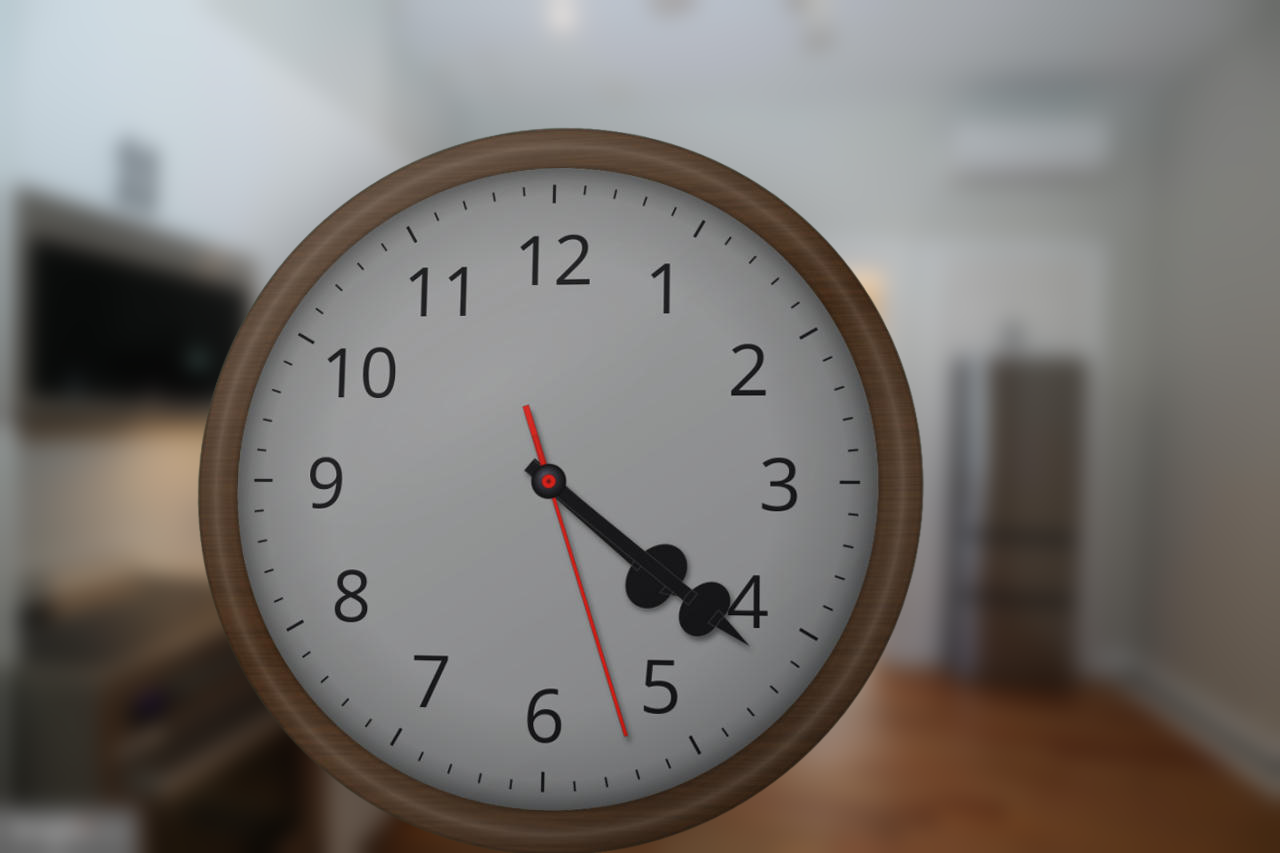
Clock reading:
4 h 21 min 27 s
